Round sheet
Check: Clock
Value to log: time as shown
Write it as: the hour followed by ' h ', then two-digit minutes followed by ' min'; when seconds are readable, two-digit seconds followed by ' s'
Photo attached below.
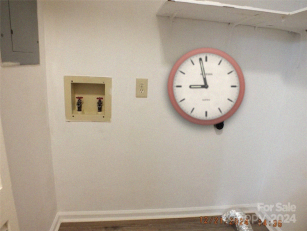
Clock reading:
8 h 58 min
